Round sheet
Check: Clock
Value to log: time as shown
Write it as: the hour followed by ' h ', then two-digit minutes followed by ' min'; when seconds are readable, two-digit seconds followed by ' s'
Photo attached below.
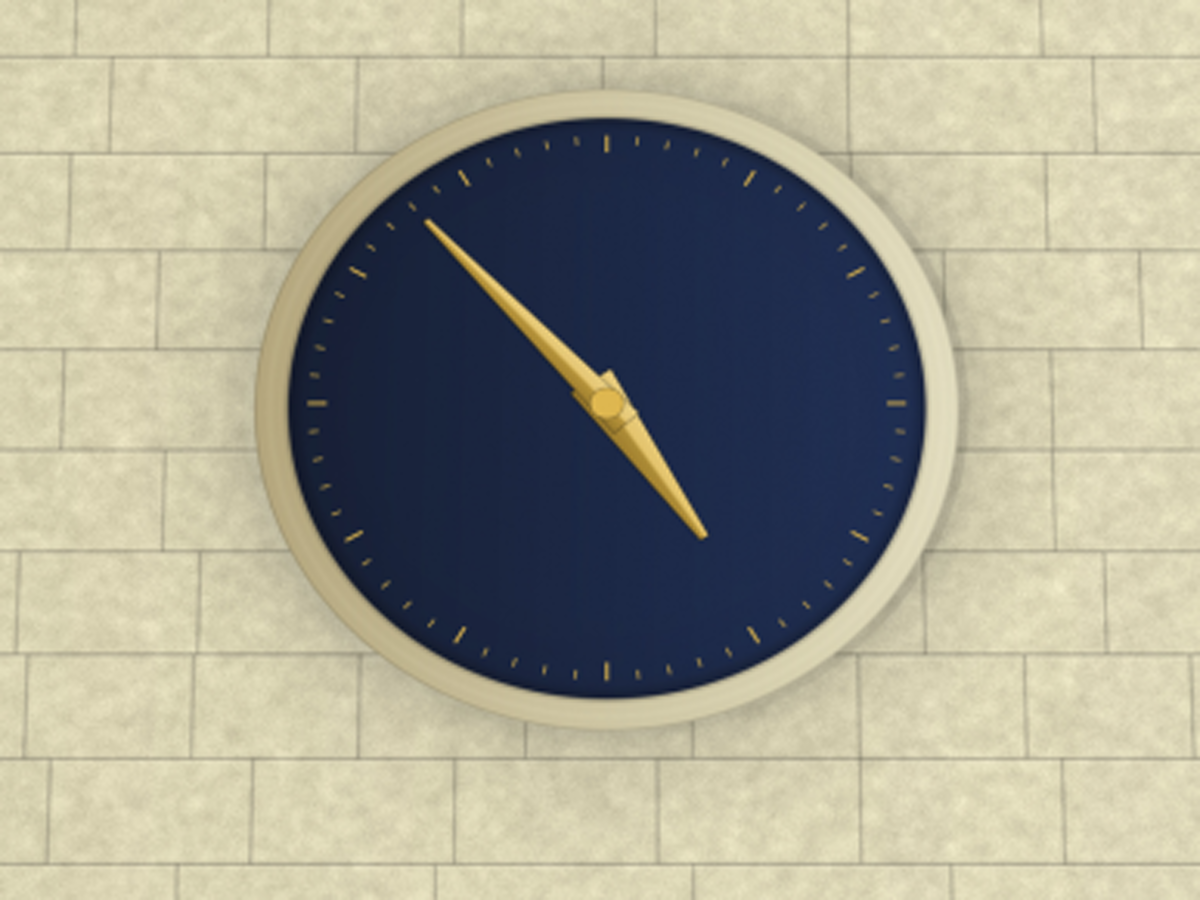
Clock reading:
4 h 53 min
